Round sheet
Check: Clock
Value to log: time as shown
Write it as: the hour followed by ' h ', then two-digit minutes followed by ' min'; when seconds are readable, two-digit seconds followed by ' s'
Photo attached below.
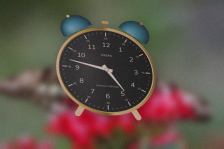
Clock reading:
4 h 47 min
